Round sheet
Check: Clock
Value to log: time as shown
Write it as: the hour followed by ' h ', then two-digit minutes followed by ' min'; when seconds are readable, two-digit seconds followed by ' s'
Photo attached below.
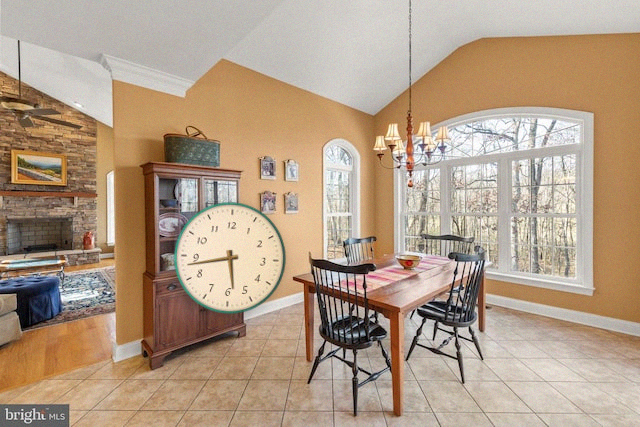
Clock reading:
5 h 43 min
